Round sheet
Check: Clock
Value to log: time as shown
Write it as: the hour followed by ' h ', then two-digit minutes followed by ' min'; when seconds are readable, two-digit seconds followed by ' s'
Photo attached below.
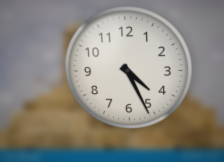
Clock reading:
4 h 26 min
